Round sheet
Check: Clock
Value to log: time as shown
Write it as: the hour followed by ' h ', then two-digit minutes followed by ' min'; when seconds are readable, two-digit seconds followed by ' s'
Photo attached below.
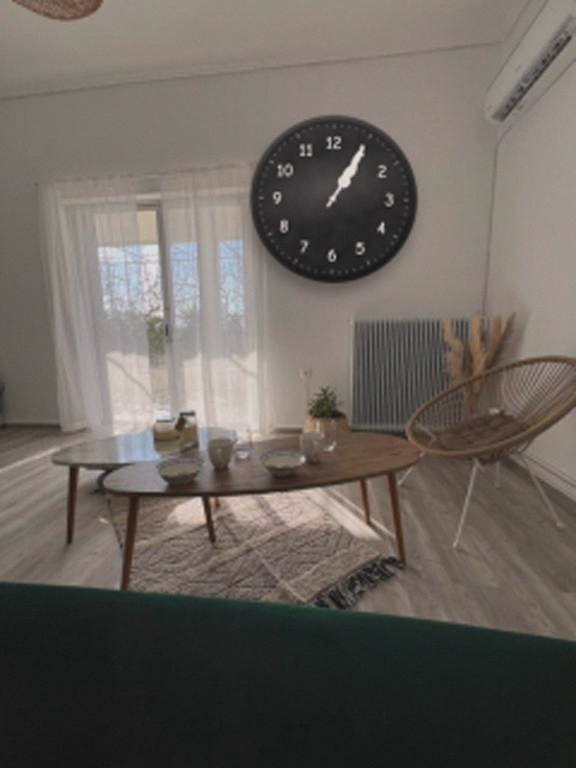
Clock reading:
1 h 05 min
